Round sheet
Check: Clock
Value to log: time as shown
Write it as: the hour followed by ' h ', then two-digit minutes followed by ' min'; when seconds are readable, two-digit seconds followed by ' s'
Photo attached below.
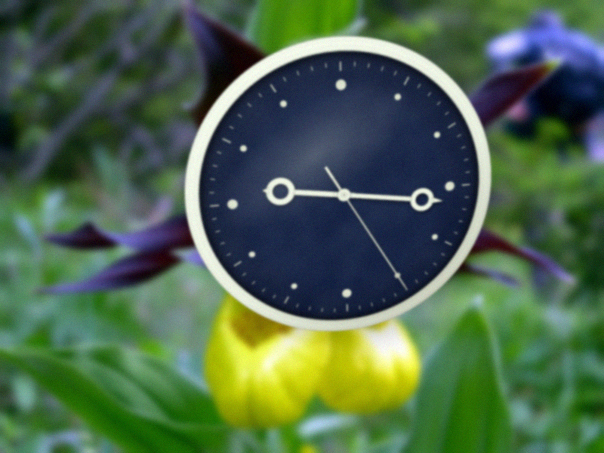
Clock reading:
9 h 16 min 25 s
